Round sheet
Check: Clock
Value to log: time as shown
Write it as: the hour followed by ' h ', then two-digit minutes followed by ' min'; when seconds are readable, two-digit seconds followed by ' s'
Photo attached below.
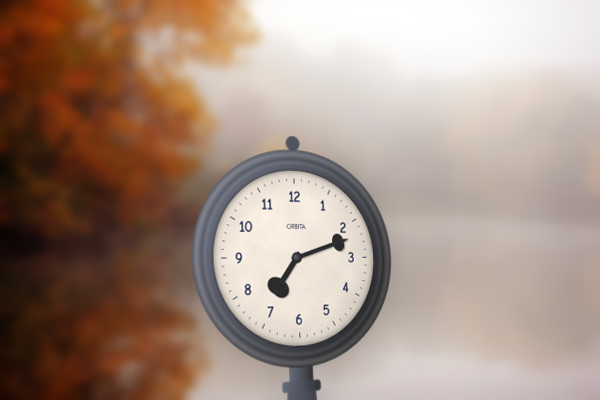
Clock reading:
7 h 12 min
